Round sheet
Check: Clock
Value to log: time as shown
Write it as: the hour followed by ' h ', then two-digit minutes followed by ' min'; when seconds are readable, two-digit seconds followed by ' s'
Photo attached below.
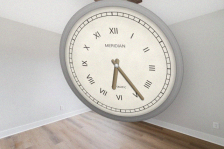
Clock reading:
6 h 24 min
